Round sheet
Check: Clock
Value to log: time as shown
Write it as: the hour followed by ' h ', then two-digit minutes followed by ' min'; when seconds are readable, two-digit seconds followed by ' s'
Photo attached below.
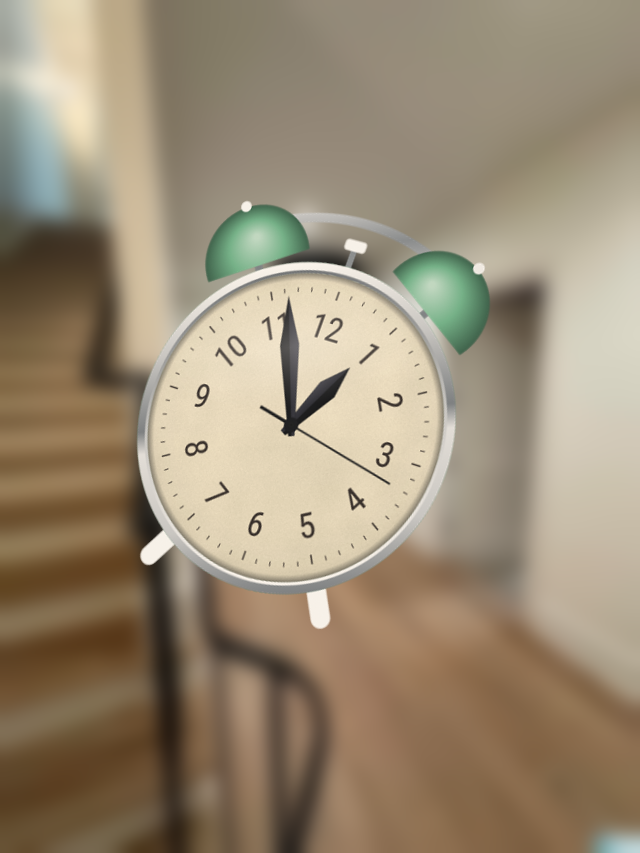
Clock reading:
12 h 56 min 17 s
